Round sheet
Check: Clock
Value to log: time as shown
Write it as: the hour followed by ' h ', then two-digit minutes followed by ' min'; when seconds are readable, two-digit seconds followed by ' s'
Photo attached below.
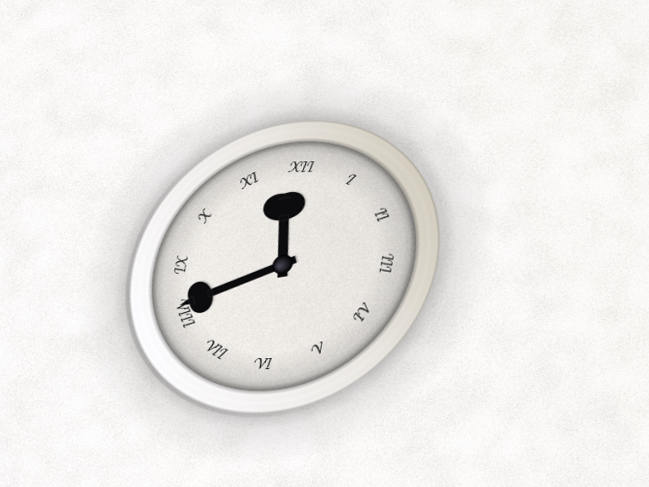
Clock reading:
11 h 41 min
